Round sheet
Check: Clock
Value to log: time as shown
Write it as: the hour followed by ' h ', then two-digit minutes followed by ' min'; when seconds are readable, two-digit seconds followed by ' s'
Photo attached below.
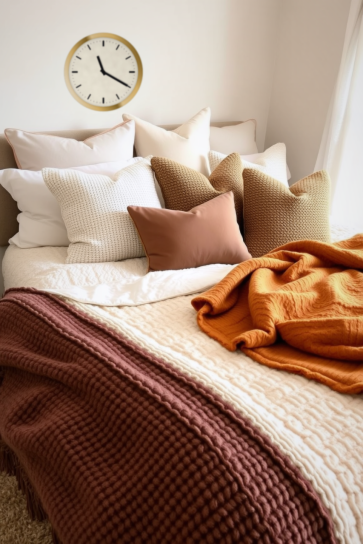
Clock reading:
11 h 20 min
